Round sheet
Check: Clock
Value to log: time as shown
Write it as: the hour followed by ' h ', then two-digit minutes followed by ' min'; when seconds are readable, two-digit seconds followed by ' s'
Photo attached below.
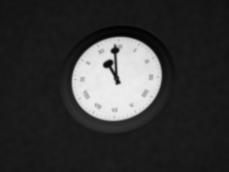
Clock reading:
10 h 59 min
